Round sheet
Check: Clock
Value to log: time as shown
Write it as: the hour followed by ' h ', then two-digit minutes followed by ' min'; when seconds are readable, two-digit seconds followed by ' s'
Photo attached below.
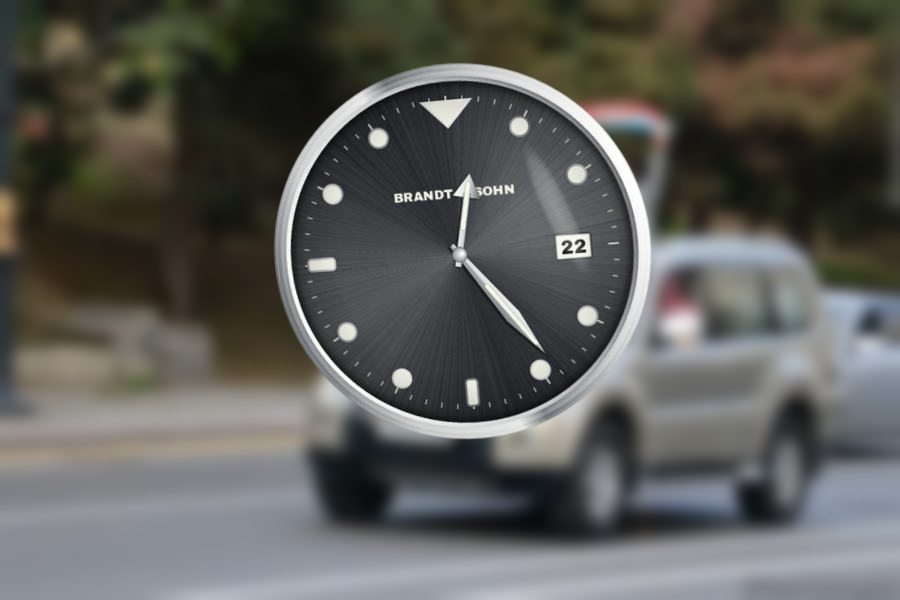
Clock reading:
12 h 24 min
